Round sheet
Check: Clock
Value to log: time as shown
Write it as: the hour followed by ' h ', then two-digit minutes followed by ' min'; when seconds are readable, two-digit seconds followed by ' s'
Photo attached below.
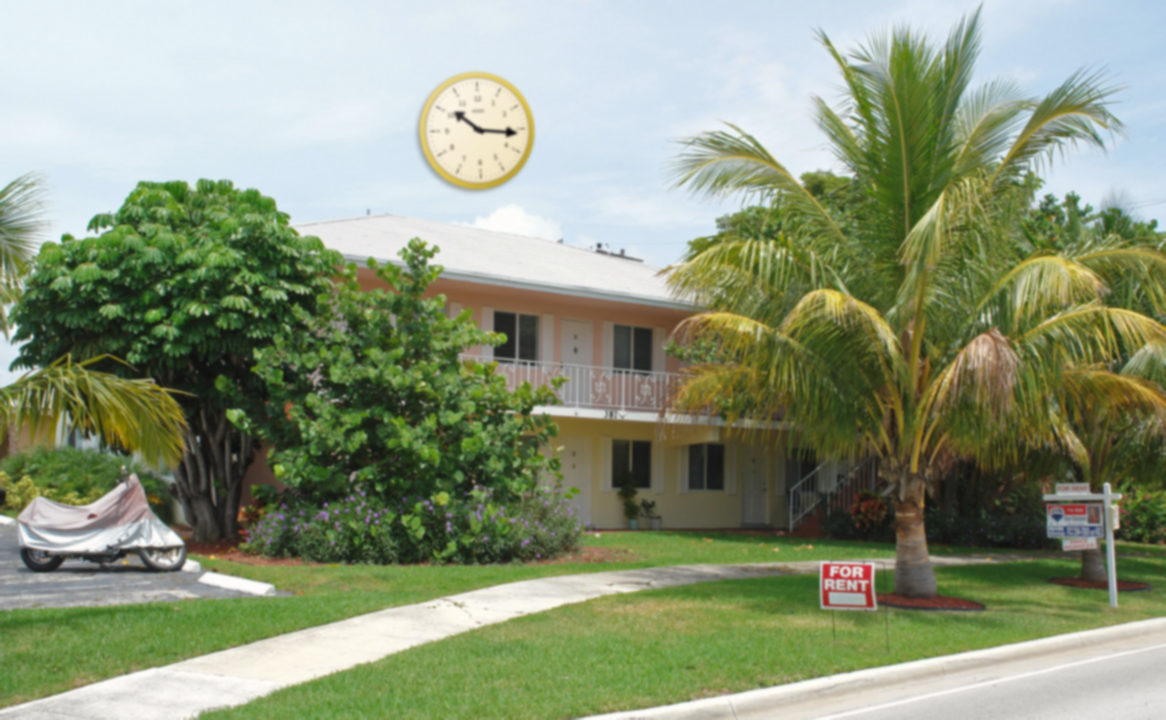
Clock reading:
10 h 16 min
